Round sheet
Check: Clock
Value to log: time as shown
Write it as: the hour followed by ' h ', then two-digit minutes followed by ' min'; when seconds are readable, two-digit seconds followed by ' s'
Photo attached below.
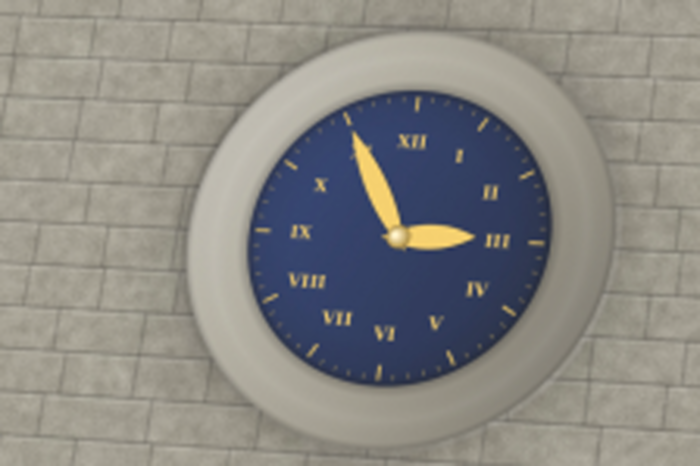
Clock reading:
2 h 55 min
